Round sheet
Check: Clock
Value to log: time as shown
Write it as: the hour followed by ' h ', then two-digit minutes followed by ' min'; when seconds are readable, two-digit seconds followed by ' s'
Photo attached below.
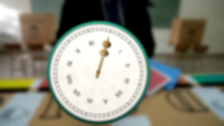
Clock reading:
12 h 00 min
